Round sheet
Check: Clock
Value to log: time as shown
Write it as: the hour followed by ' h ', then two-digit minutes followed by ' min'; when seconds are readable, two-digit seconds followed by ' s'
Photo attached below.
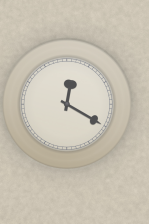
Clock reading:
12 h 20 min
